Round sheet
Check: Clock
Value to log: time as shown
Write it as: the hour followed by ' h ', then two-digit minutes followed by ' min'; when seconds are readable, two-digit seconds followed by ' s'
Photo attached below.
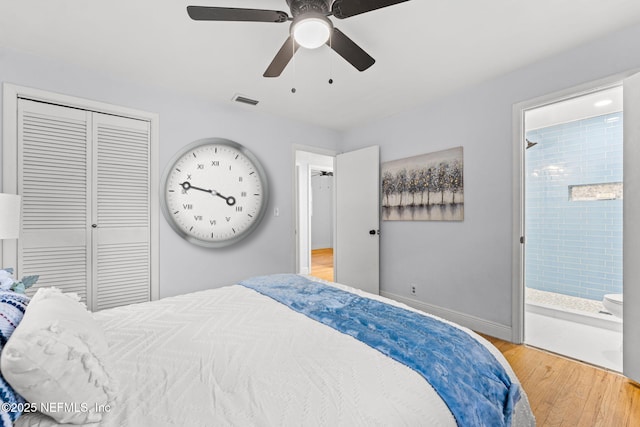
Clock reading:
3 h 47 min
